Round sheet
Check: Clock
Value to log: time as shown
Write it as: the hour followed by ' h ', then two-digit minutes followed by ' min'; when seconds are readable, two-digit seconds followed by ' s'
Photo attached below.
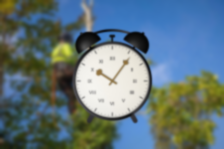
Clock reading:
10 h 06 min
